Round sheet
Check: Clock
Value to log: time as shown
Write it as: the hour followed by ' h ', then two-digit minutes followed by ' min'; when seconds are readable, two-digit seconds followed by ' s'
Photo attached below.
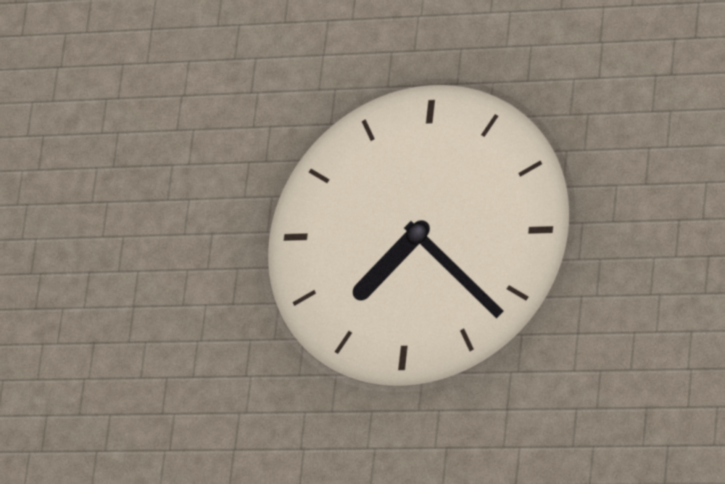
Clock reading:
7 h 22 min
